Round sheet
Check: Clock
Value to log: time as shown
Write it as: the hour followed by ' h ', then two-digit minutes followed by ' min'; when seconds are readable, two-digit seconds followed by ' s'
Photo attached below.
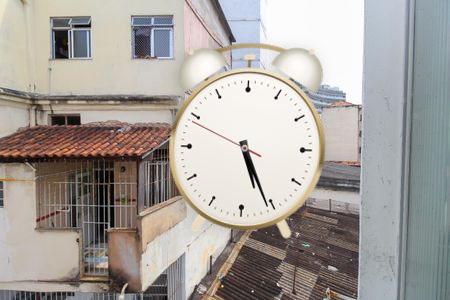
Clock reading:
5 h 25 min 49 s
